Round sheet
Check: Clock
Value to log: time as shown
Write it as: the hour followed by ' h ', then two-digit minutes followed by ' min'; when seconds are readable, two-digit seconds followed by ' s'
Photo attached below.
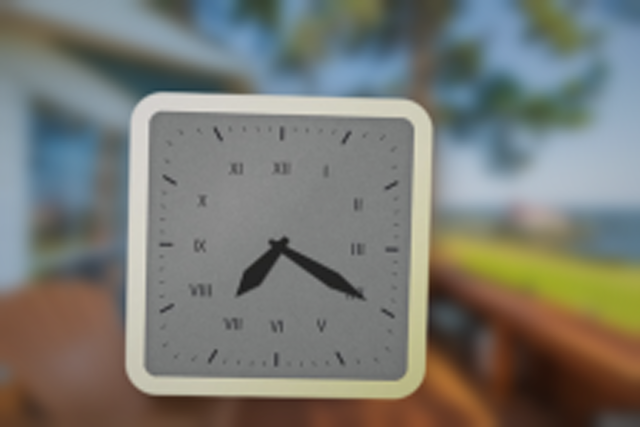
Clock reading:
7 h 20 min
